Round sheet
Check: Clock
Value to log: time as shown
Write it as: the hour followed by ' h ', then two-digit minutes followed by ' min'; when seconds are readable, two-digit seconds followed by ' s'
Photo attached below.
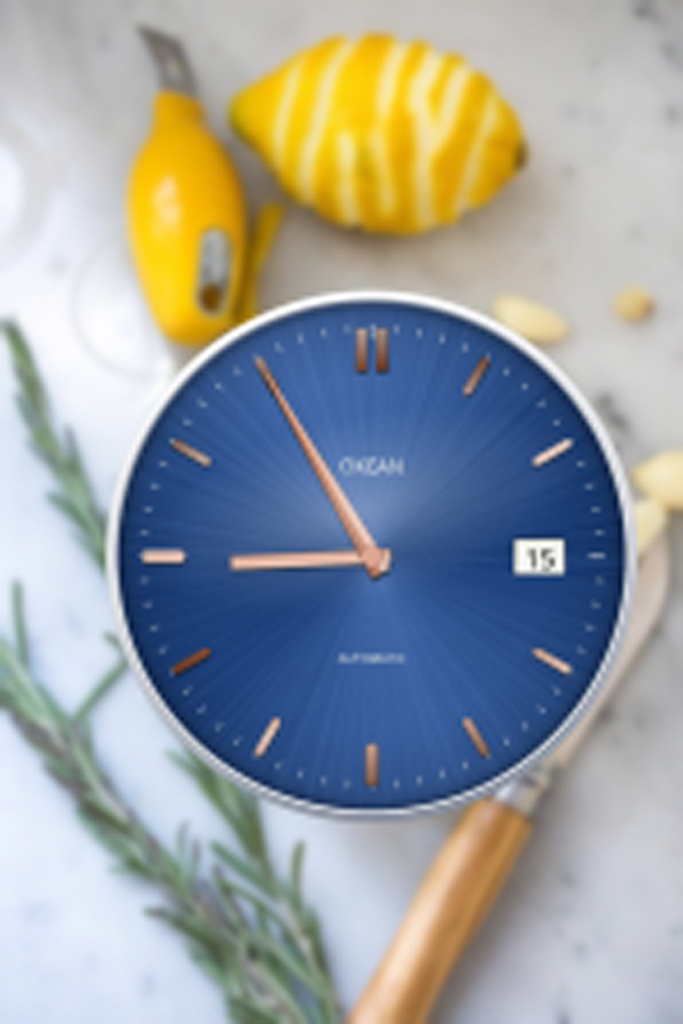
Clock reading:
8 h 55 min
